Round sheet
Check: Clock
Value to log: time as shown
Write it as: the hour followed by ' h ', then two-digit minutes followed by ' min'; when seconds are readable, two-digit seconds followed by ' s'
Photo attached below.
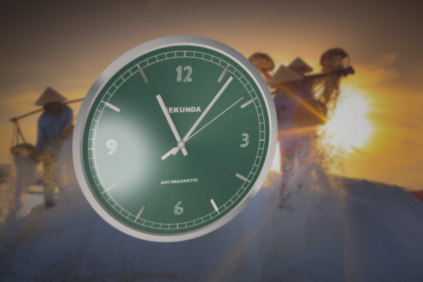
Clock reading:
11 h 06 min 09 s
